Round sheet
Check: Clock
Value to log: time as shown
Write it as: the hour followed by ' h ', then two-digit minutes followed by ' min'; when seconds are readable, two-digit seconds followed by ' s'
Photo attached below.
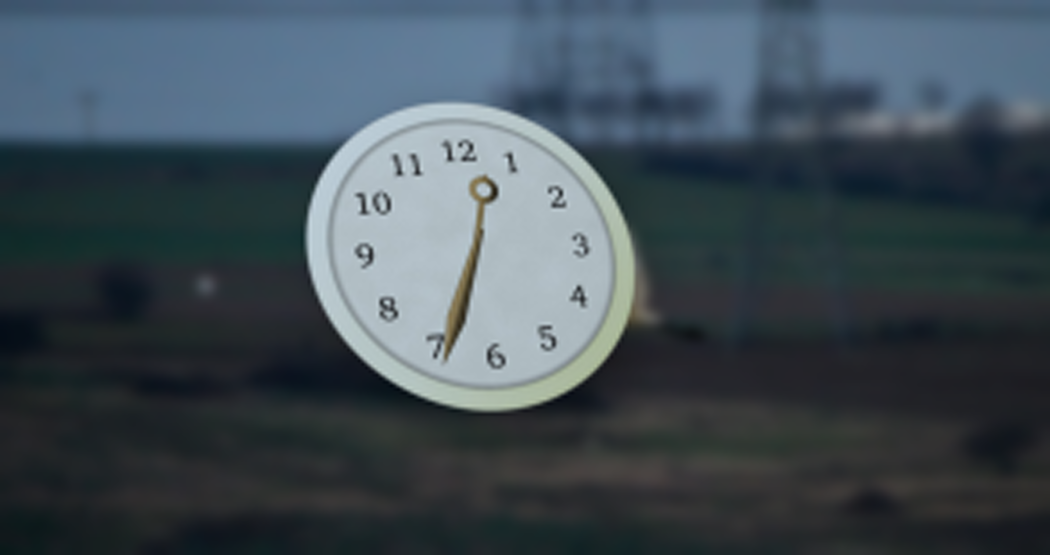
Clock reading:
12 h 34 min
